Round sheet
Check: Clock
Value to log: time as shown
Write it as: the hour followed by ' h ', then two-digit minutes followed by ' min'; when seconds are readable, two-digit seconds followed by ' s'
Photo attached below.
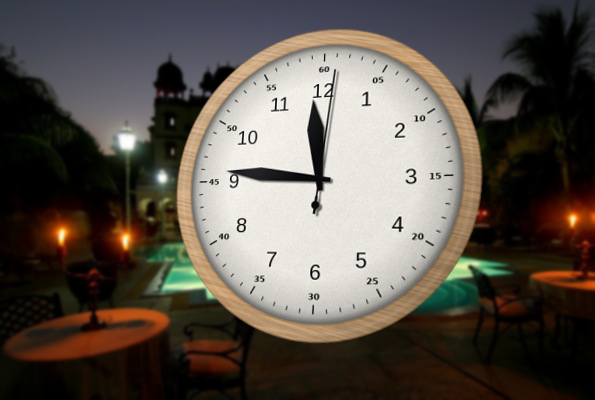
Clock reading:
11 h 46 min 01 s
